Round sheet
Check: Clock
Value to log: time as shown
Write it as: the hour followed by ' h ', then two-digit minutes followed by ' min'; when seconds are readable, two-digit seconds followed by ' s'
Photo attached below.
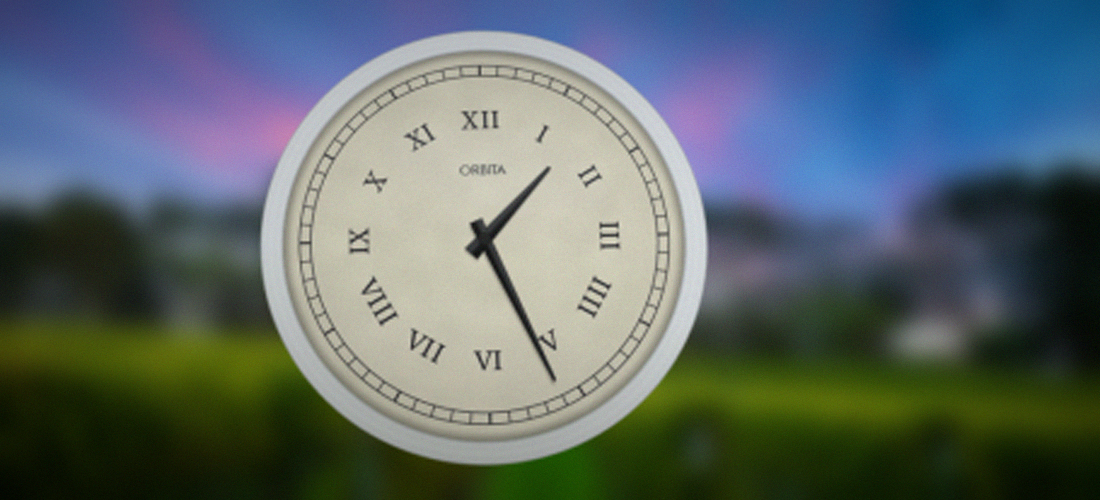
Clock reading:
1 h 26 min
